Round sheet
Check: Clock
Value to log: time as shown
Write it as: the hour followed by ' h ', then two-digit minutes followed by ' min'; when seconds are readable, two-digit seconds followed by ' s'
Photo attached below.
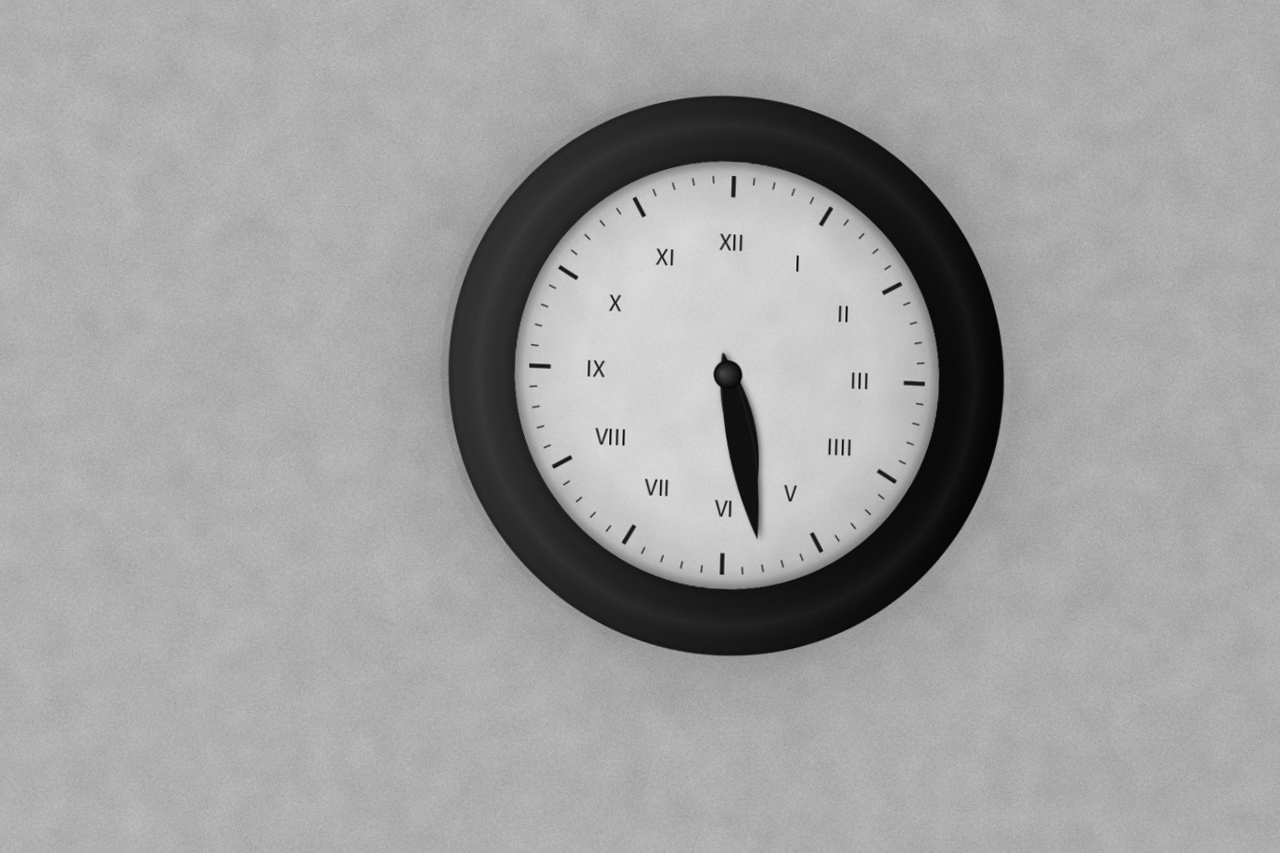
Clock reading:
5 h 28 min
